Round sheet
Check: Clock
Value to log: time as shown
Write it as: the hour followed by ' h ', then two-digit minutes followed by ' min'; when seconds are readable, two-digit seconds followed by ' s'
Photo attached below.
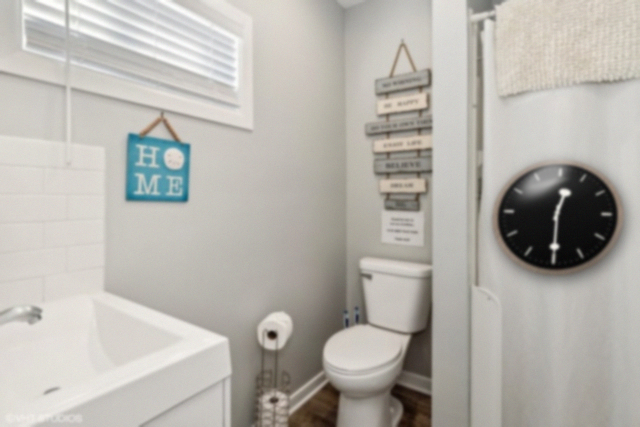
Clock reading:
12 h 30 min
